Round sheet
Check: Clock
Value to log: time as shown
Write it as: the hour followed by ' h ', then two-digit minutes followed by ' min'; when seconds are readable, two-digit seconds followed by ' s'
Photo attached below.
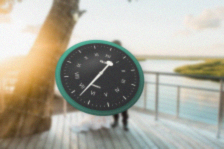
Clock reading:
12 h 33 min
